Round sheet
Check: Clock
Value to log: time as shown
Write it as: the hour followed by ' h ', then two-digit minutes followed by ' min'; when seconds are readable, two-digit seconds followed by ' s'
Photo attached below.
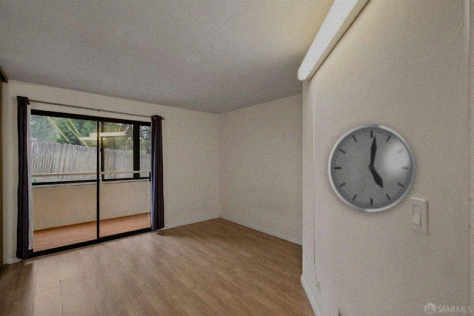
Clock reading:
5 h 01 min
